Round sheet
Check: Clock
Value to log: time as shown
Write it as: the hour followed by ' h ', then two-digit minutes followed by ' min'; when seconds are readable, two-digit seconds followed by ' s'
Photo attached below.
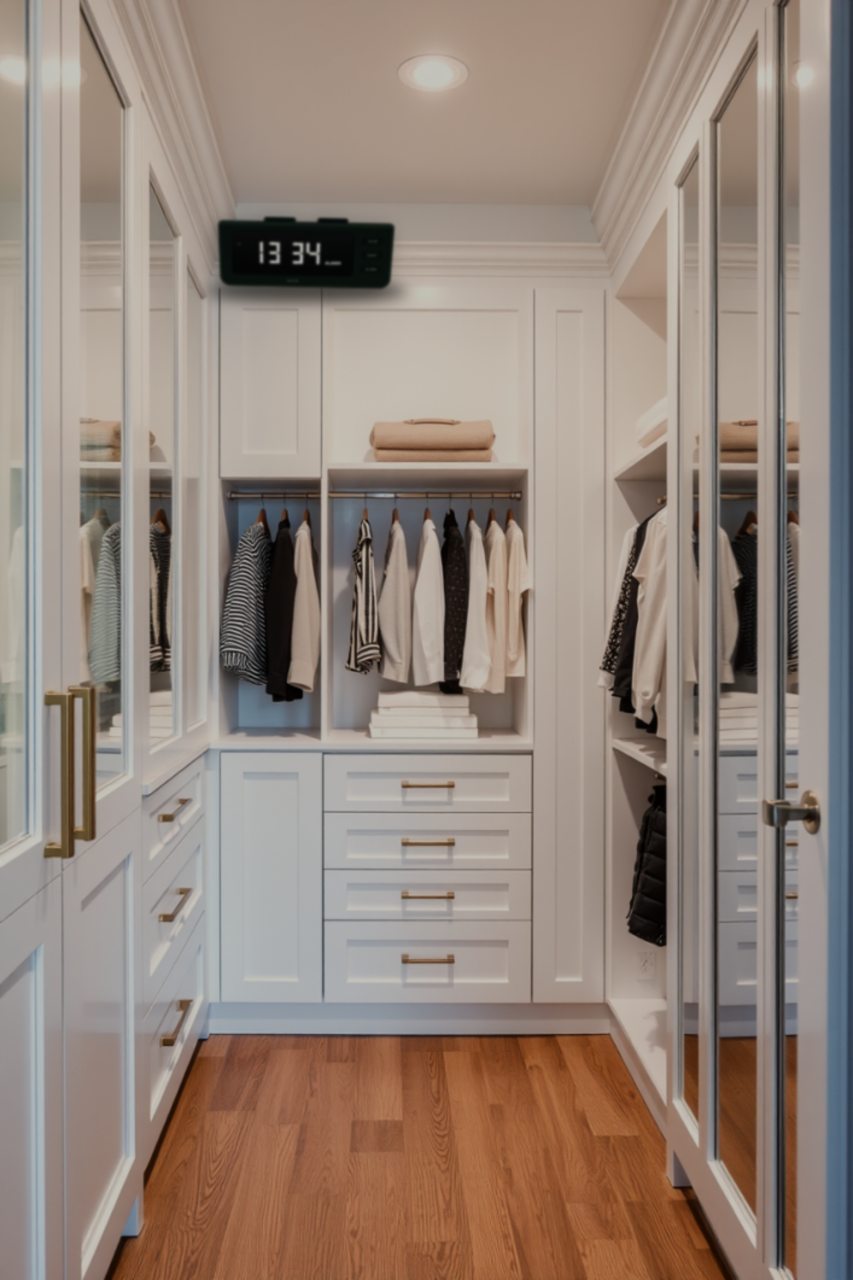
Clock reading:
13 h 34 min
